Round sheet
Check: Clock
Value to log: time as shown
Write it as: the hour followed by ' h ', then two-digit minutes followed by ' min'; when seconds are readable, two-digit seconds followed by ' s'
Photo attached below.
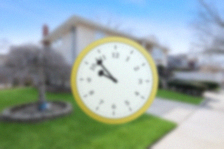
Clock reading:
9 h 53 min
